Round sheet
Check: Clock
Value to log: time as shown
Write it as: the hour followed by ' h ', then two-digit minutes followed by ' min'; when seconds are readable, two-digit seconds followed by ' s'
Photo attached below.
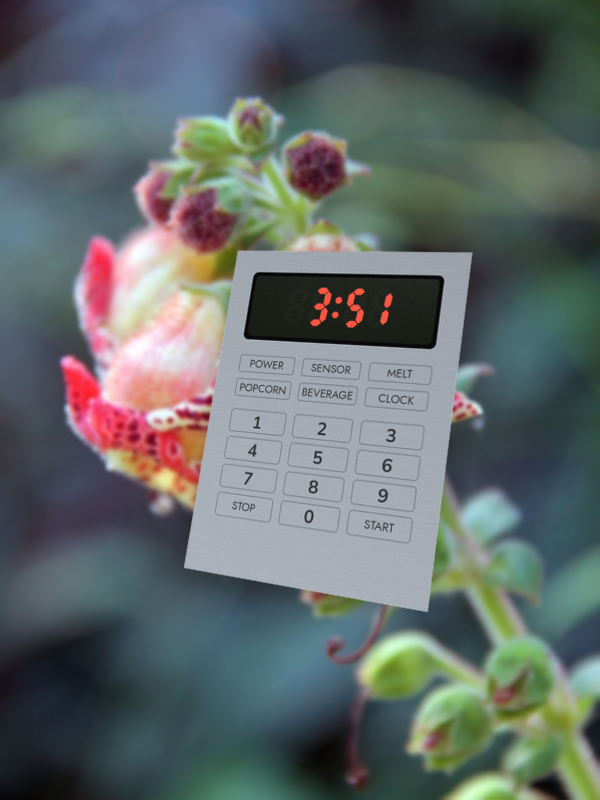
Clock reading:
3 h 51 min
